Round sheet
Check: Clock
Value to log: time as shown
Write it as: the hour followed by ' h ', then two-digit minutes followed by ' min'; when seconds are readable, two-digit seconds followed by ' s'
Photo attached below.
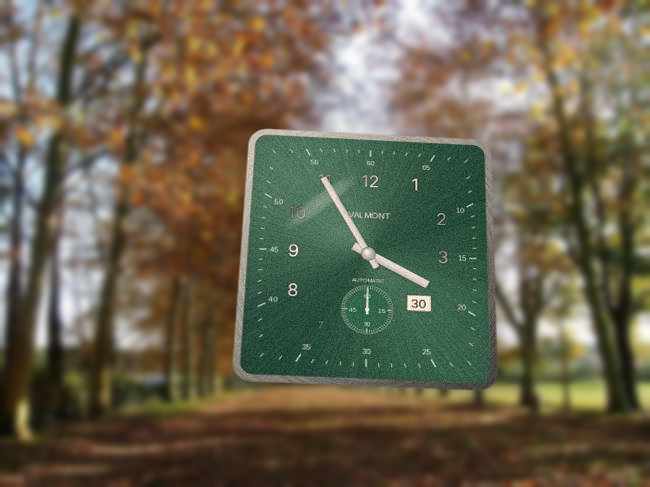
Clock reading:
3 h 55 min
